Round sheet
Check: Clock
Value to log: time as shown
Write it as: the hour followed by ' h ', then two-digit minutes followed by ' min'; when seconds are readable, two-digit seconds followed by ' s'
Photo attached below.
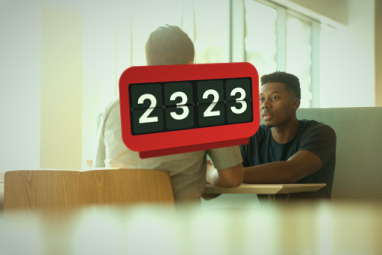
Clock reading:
23 h 23 min
